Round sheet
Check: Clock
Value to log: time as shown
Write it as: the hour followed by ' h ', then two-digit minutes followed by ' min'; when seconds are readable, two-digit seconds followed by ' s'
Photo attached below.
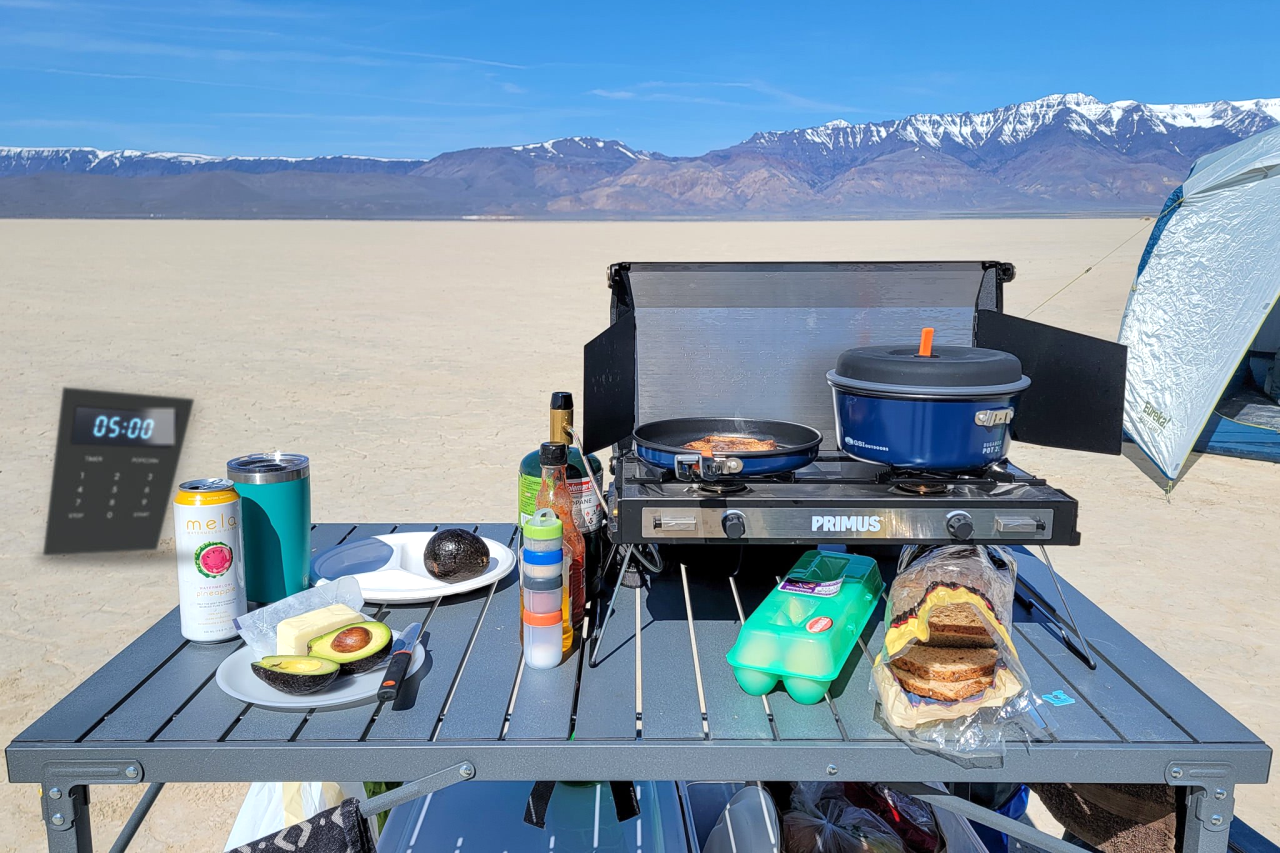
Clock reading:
5 h 00 min
